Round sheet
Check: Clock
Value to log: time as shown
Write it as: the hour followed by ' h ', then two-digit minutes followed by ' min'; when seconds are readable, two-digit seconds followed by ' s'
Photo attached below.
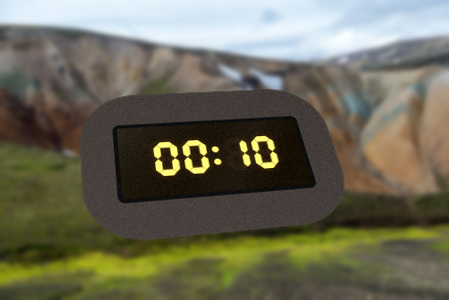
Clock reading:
0 h 10 min
